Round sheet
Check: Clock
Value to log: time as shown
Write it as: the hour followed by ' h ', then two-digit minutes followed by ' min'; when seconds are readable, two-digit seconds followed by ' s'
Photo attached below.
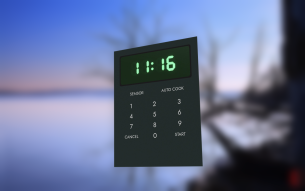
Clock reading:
11 h 16 min
